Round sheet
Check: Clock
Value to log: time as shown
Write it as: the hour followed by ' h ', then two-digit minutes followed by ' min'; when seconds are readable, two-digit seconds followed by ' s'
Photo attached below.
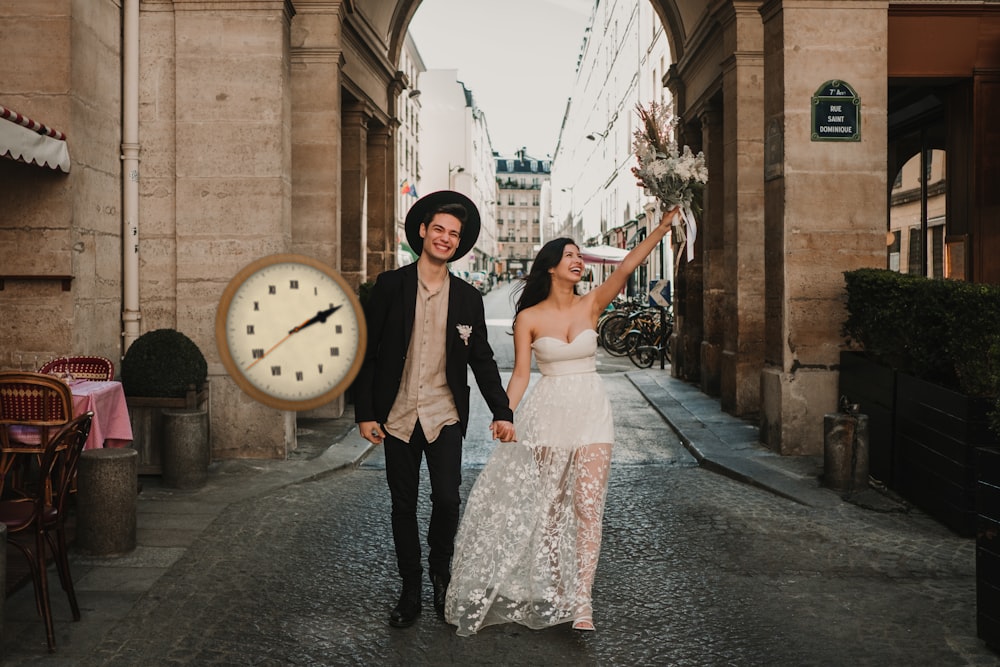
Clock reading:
2 h 10 min 39 s
